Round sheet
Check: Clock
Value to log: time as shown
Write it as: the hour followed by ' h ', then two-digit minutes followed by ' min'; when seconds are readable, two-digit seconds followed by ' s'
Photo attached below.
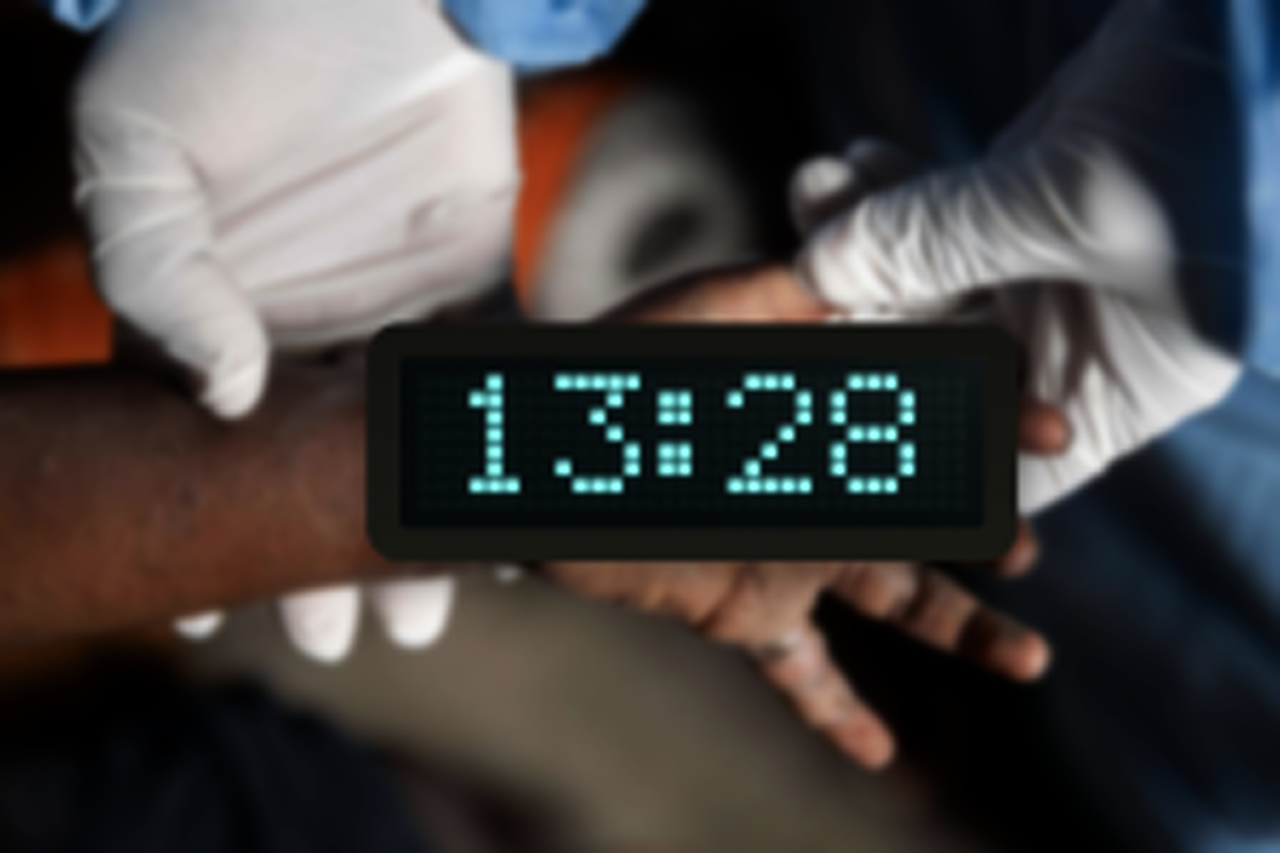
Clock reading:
13 h 28 min
